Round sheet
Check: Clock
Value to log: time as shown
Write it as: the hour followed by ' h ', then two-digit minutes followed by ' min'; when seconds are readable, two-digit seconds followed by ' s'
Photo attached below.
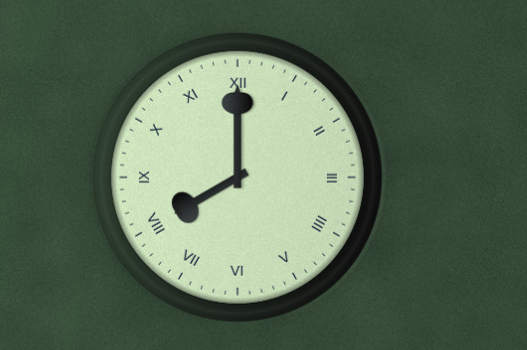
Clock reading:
8 h 00 min
